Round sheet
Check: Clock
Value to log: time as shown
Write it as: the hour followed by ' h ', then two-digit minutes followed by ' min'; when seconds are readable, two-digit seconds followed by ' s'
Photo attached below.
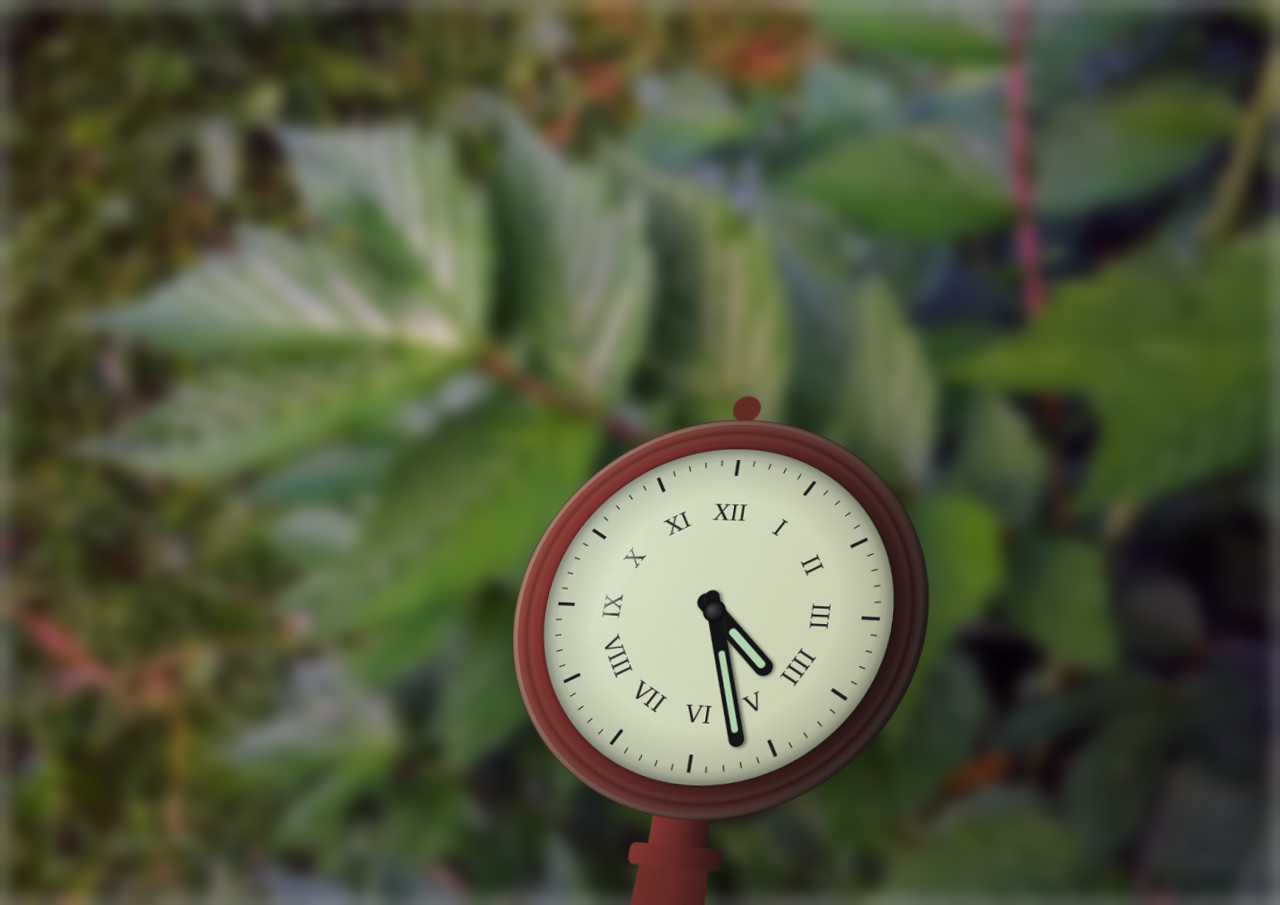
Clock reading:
4 h 27 min
